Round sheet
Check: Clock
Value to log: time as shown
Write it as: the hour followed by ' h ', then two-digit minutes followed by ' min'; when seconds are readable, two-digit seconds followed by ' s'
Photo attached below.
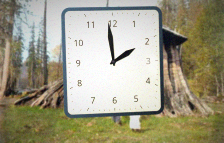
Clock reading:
1 h 59 min
